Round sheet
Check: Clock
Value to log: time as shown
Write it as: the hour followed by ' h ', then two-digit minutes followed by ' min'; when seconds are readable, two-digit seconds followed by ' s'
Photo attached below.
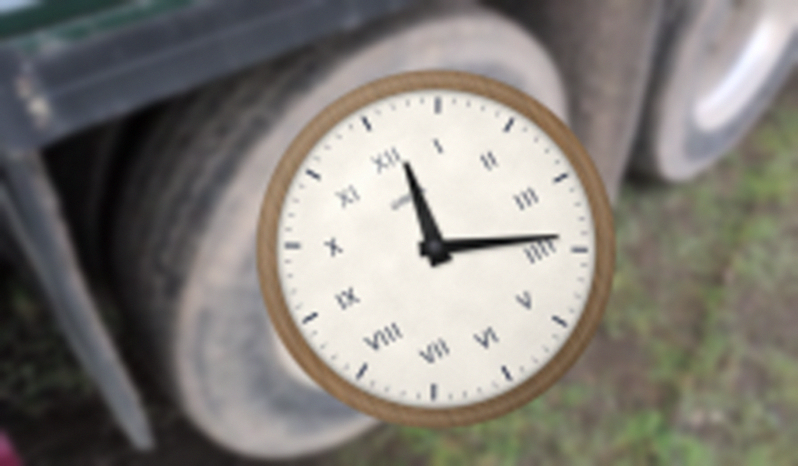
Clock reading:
12 h 19 min
